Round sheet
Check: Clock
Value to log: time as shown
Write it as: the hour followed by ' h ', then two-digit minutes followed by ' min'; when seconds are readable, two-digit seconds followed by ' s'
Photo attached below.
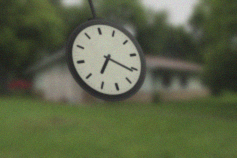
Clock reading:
7 h 21 min
